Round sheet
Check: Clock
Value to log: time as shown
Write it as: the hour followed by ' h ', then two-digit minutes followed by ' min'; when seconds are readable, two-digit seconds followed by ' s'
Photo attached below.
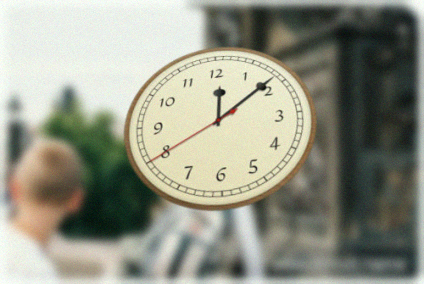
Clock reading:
12 h 08 min 40 s
